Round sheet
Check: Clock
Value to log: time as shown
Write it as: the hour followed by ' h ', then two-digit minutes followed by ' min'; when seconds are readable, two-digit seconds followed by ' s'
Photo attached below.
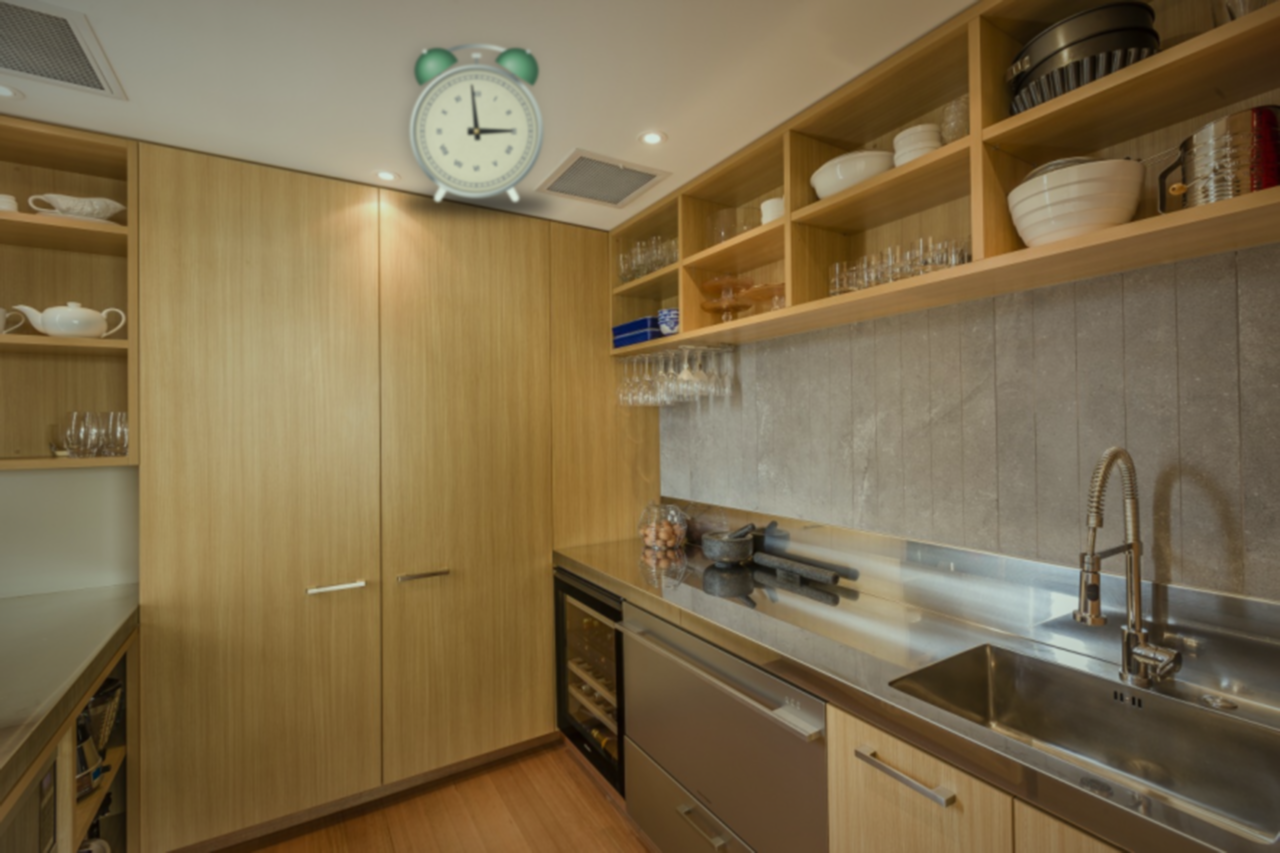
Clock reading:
2 h 59 min
